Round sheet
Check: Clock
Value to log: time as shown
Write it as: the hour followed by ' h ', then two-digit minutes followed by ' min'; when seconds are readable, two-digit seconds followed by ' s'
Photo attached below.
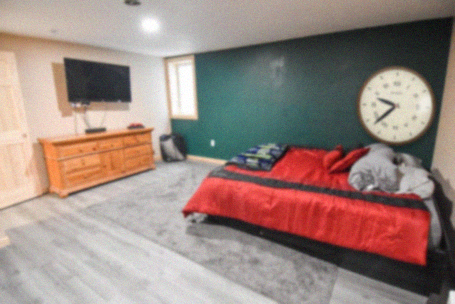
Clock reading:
9 h 38 min
